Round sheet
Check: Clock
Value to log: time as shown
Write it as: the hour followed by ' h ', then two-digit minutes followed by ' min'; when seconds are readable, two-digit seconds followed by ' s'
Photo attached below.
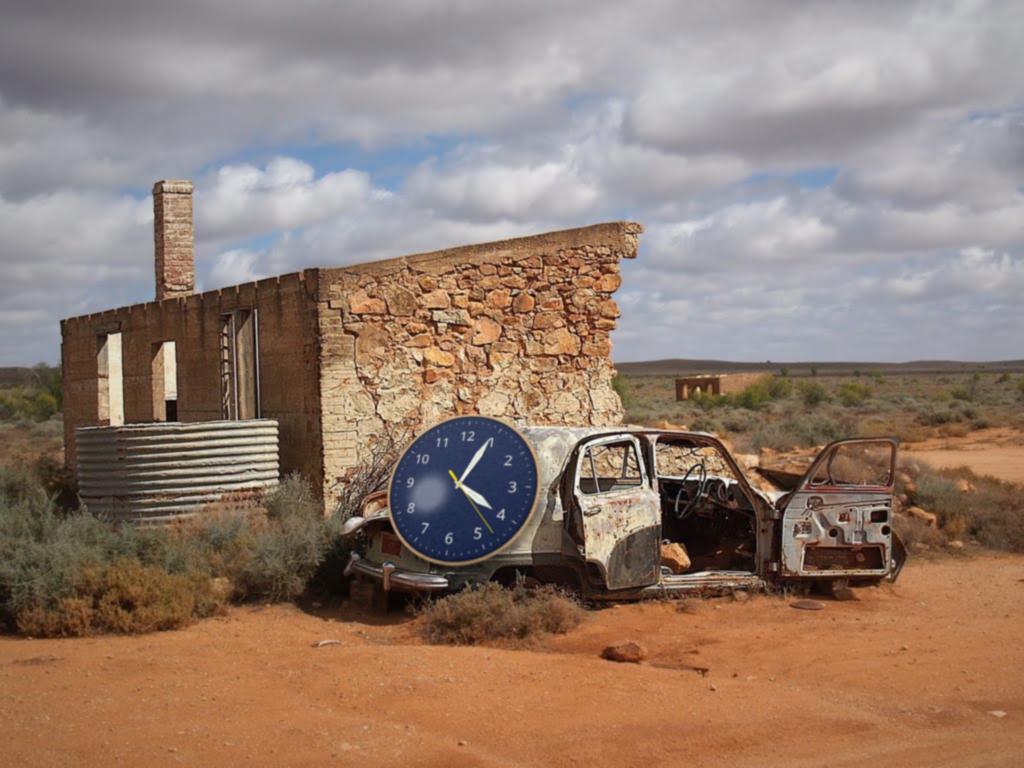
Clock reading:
4 h 04 min 23 s
